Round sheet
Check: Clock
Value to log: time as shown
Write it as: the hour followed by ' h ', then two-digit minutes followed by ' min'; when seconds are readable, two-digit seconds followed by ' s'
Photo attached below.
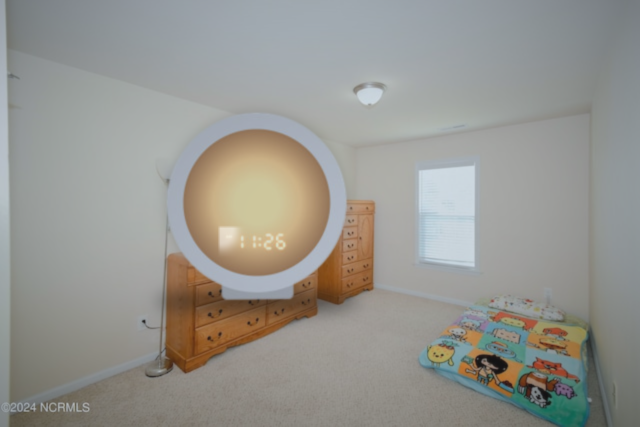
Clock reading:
11 h 26 min
